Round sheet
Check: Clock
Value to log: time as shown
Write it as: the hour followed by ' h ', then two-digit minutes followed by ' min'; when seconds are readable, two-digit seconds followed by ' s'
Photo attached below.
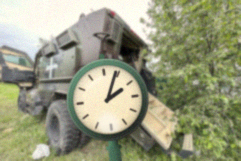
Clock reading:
2 h 04 min
